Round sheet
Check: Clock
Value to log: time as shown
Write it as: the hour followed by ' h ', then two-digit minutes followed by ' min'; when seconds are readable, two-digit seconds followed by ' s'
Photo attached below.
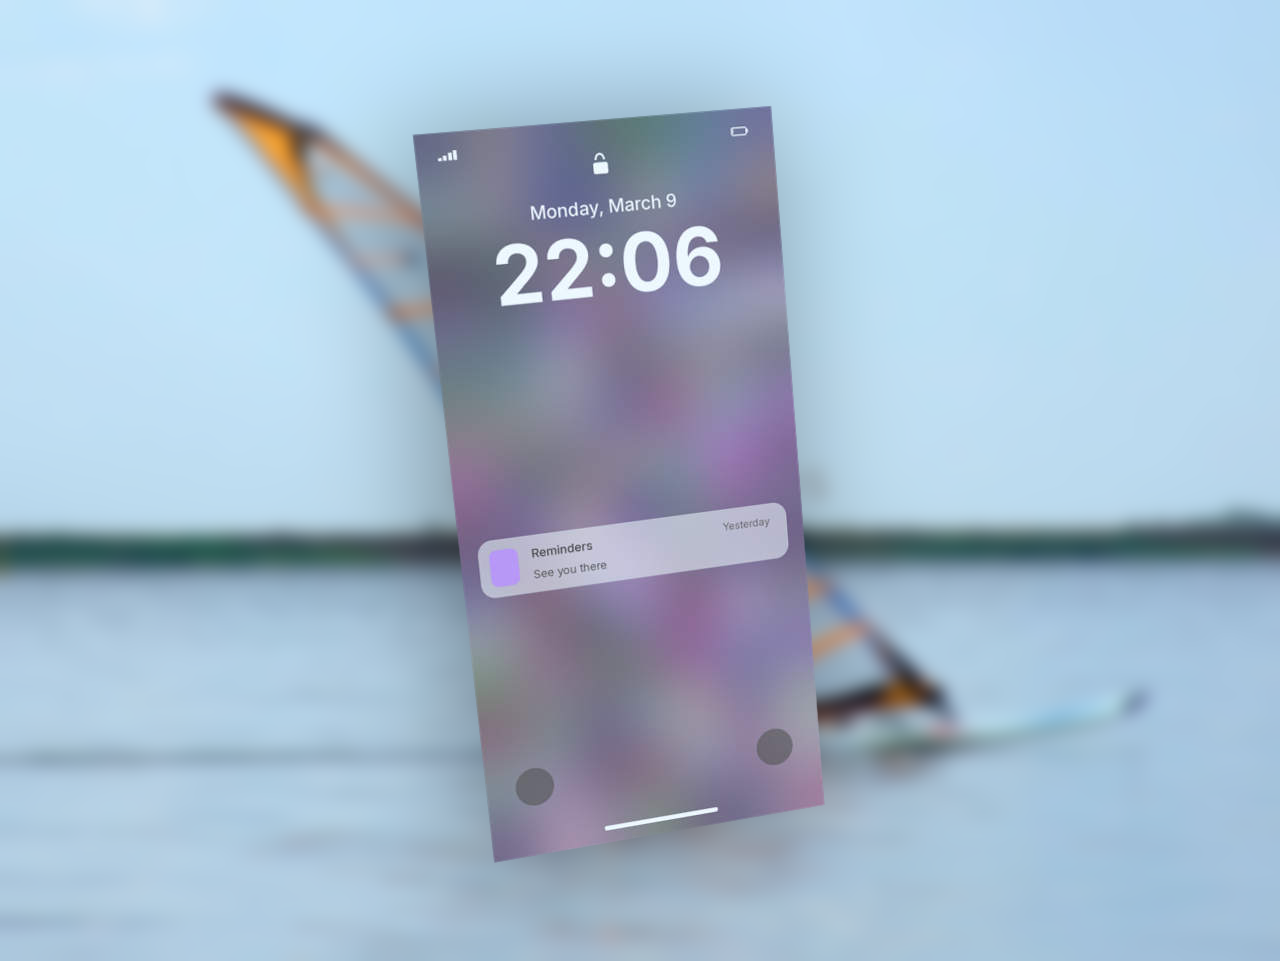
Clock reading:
22 h 06 min
